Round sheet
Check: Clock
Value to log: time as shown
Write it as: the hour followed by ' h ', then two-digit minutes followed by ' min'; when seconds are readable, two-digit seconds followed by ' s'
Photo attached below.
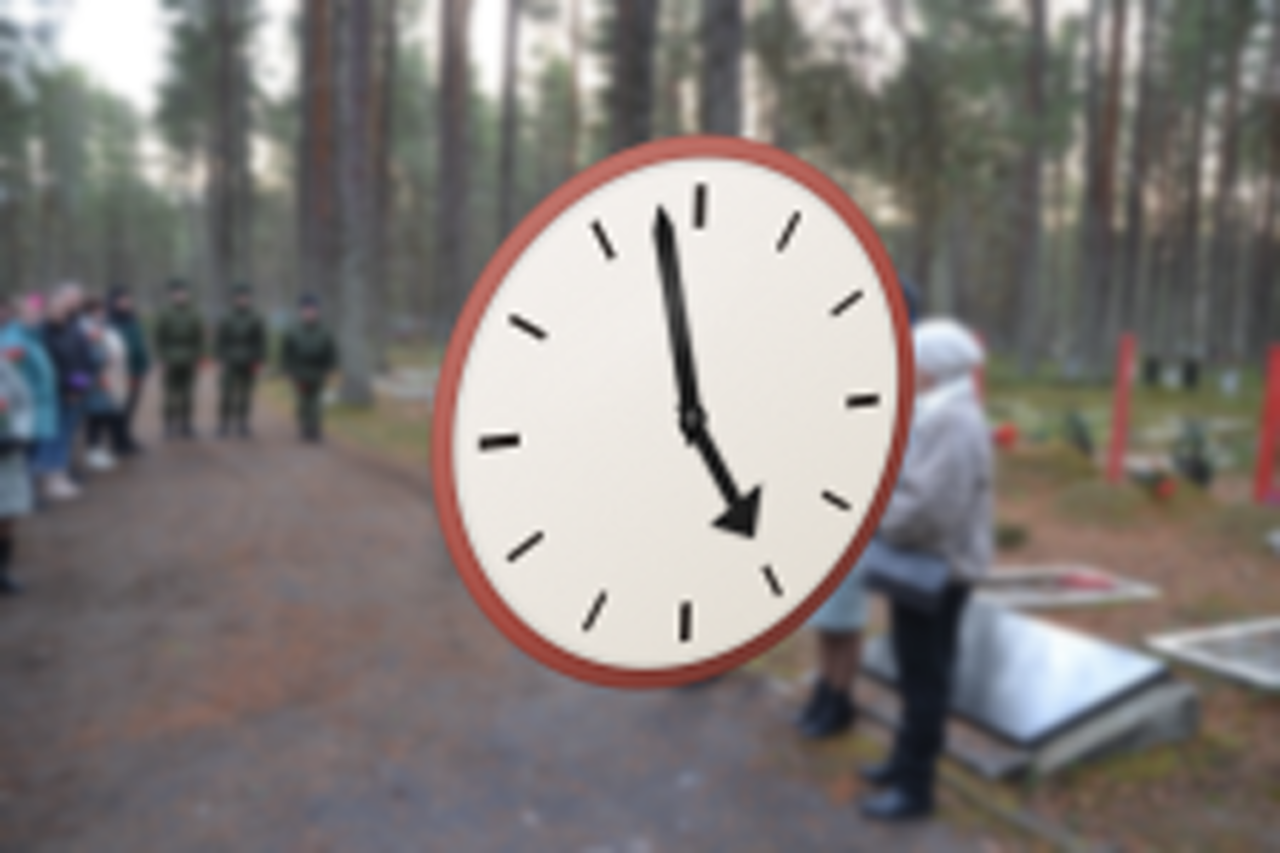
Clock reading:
4 h 58 min
